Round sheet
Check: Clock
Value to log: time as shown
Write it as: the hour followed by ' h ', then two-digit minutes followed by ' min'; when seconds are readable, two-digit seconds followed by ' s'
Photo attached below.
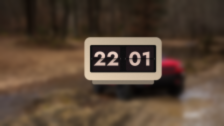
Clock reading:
22 h 01 min
